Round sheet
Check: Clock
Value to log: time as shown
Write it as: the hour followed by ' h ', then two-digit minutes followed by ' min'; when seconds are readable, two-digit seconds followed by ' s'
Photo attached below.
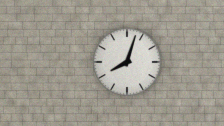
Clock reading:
8 h 03 min
